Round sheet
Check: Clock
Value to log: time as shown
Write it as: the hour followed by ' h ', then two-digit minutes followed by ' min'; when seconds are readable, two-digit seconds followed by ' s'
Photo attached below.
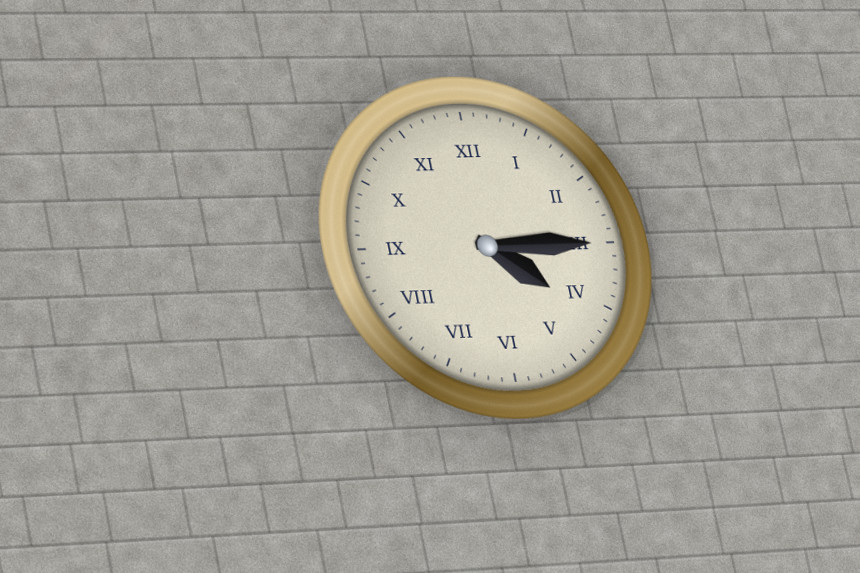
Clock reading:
4 h 15 min
